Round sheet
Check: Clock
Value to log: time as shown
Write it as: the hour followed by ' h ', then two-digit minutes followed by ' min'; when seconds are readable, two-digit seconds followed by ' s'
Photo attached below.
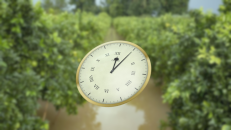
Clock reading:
12 h 05 min
